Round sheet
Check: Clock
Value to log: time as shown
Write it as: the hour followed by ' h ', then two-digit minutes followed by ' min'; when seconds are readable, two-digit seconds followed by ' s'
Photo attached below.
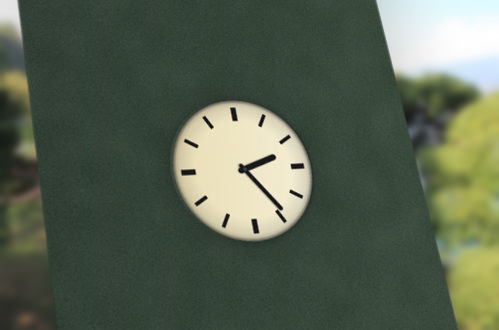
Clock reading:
2 h 24 min
